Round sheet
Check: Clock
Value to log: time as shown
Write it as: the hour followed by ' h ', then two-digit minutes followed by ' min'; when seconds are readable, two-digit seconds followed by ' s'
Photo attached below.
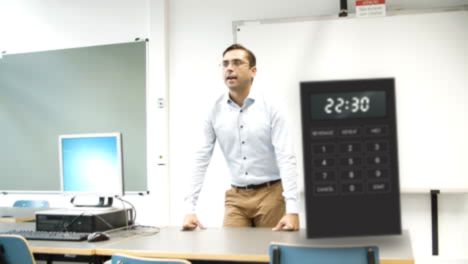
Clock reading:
22 h 30 min
